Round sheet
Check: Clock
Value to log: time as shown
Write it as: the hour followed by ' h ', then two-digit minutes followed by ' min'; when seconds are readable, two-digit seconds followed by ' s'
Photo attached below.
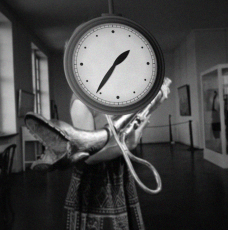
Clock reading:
1 h 36 min
